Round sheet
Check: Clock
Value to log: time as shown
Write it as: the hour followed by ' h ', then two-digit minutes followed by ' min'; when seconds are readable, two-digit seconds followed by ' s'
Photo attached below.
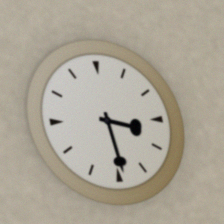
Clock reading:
3 h 29 min
